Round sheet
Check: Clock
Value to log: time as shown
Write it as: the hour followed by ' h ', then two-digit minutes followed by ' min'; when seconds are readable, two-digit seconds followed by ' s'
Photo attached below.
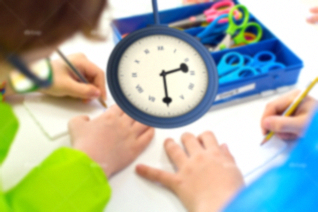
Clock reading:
2 h 30 min
